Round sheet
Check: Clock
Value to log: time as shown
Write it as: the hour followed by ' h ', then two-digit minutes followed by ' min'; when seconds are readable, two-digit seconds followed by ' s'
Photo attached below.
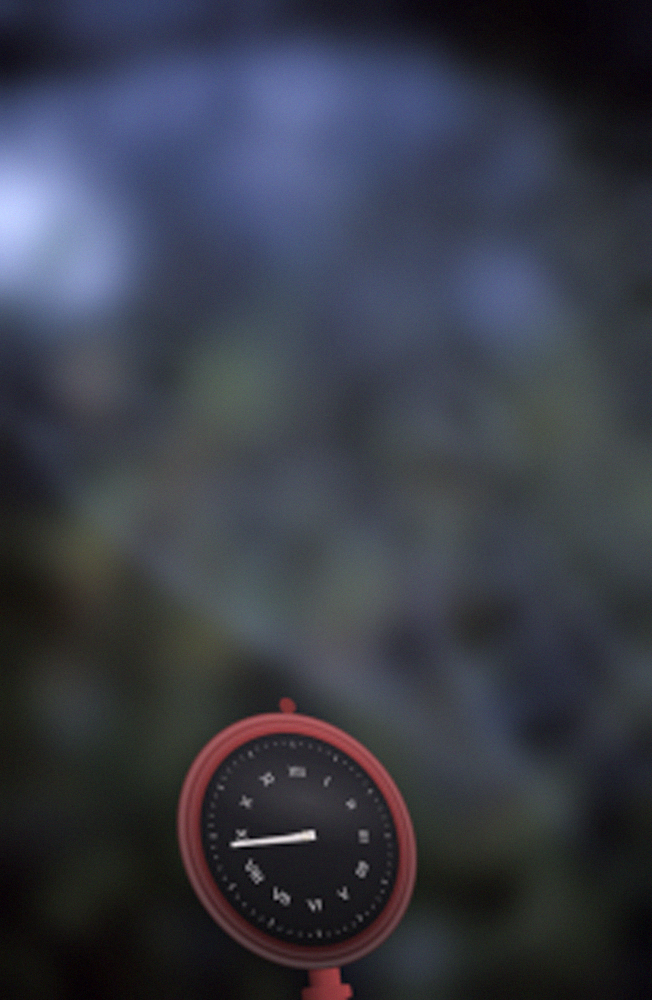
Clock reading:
8 h 44 min
